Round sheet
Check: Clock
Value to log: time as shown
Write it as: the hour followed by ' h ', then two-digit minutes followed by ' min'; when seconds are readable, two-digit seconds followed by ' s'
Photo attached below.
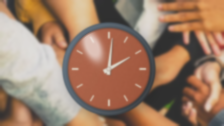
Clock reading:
2 h 01 min
